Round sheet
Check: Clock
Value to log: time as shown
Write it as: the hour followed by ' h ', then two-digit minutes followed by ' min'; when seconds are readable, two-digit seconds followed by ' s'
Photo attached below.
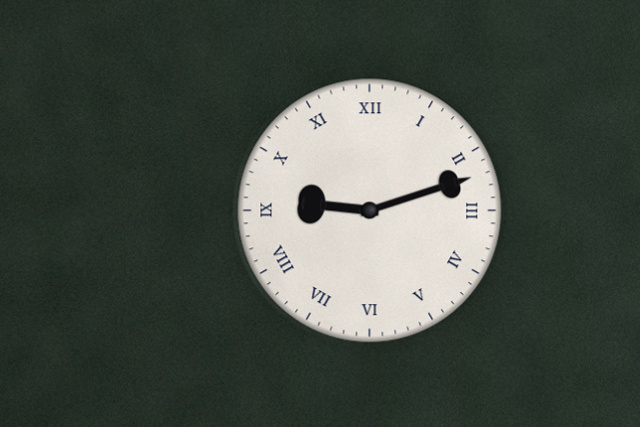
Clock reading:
9 h 12 min
